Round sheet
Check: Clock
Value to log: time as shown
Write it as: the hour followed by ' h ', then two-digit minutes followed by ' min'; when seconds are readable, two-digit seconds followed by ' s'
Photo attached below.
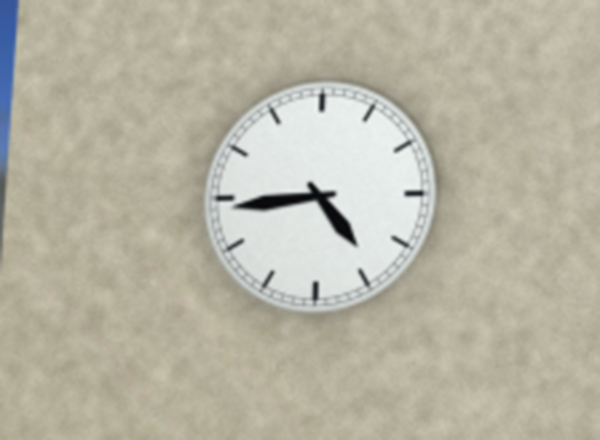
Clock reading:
4 h 44 min
